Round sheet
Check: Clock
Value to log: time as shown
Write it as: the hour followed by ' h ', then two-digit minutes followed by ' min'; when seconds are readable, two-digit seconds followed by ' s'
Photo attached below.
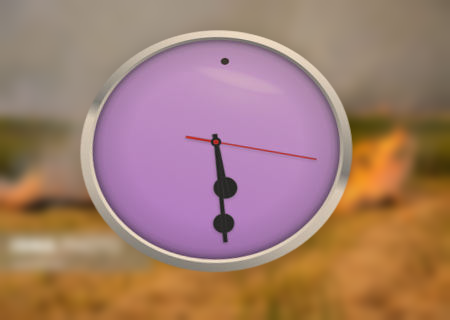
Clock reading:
5 h 28 min 16 s
